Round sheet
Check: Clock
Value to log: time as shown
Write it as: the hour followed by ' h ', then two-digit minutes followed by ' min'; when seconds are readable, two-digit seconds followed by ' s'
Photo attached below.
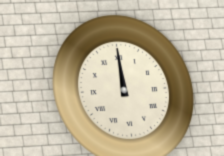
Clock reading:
12 h 00 min
